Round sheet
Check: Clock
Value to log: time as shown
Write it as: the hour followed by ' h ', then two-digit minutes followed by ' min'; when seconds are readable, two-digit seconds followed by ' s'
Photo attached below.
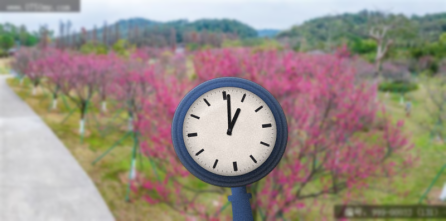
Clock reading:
1 h 01 min
